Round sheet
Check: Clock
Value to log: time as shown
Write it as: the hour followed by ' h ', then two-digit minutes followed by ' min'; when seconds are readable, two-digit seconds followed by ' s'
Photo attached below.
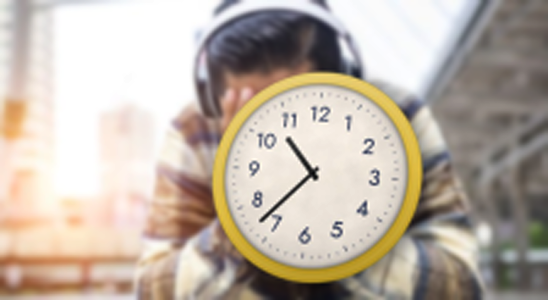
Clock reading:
10 h 37 min
